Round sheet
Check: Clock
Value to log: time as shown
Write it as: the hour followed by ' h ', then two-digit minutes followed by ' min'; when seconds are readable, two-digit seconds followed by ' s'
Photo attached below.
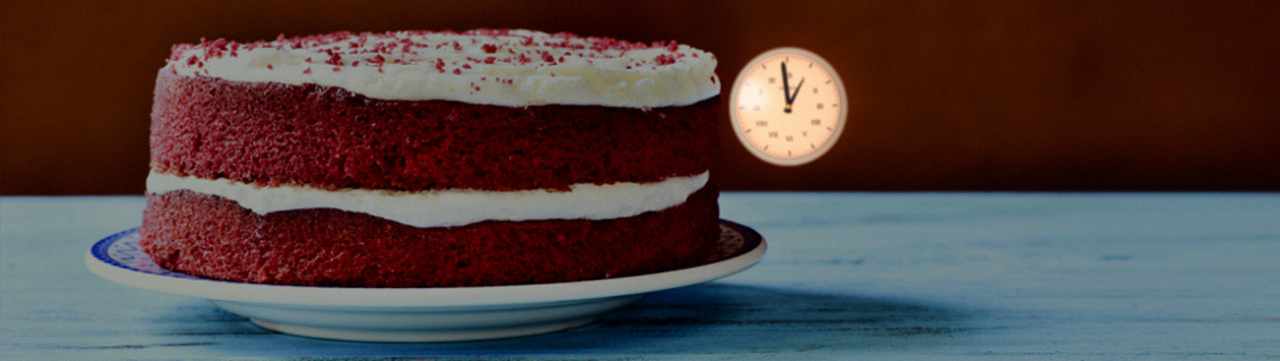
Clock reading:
12 h 59 min
